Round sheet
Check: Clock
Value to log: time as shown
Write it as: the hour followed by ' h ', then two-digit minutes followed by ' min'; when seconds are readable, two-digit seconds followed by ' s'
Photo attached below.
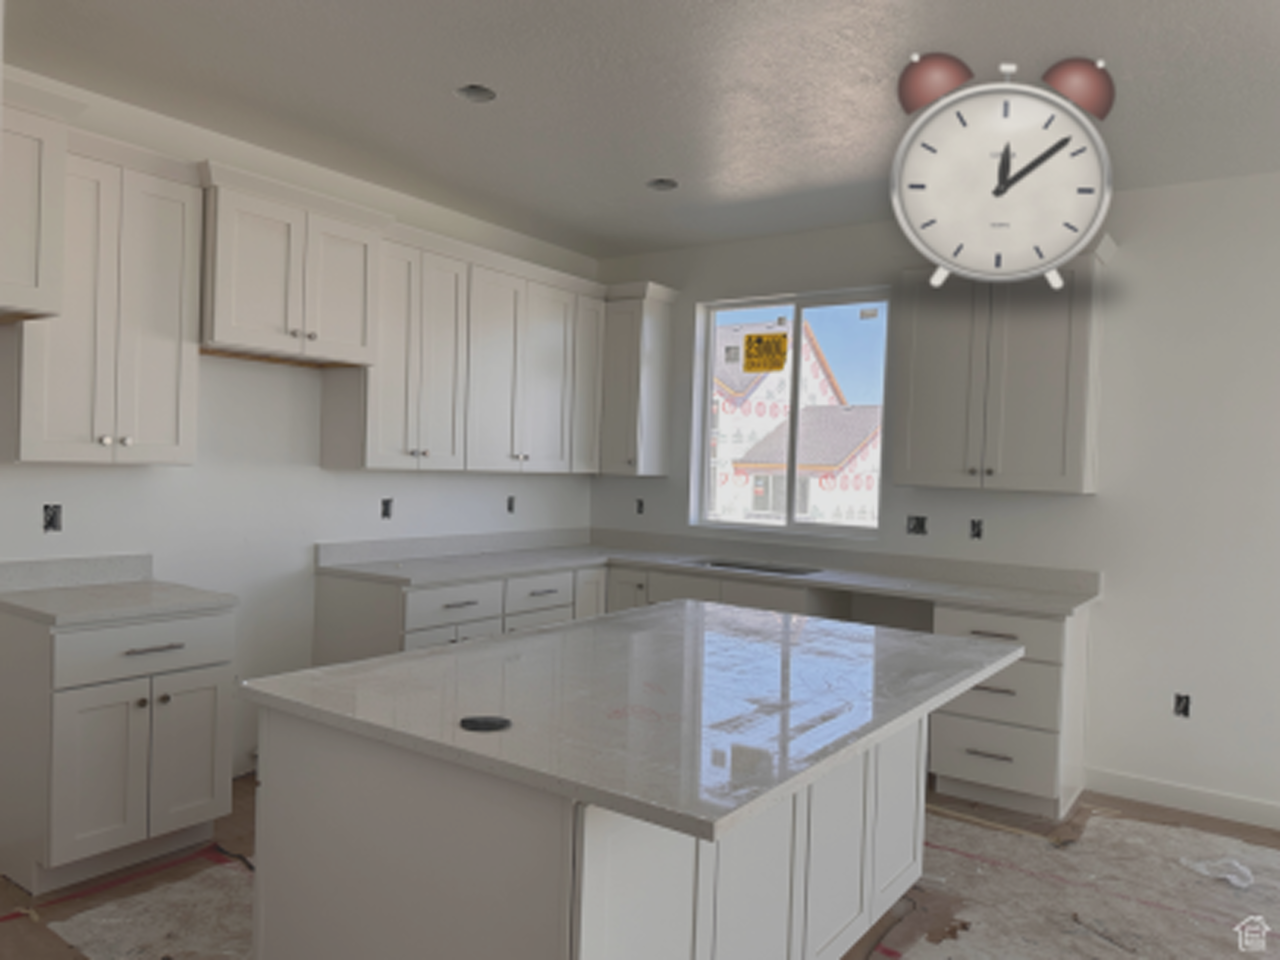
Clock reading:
12 h 08 min
